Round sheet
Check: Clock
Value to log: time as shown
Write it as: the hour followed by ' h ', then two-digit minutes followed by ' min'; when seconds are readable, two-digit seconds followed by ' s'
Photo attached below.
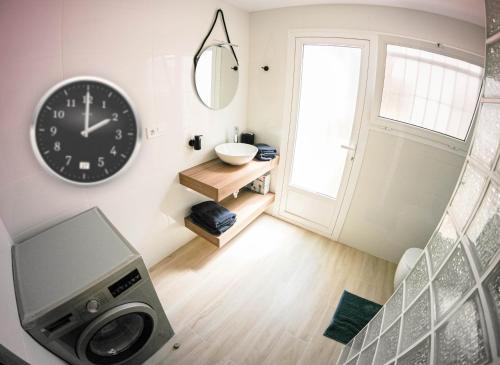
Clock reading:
2 h 00 min
